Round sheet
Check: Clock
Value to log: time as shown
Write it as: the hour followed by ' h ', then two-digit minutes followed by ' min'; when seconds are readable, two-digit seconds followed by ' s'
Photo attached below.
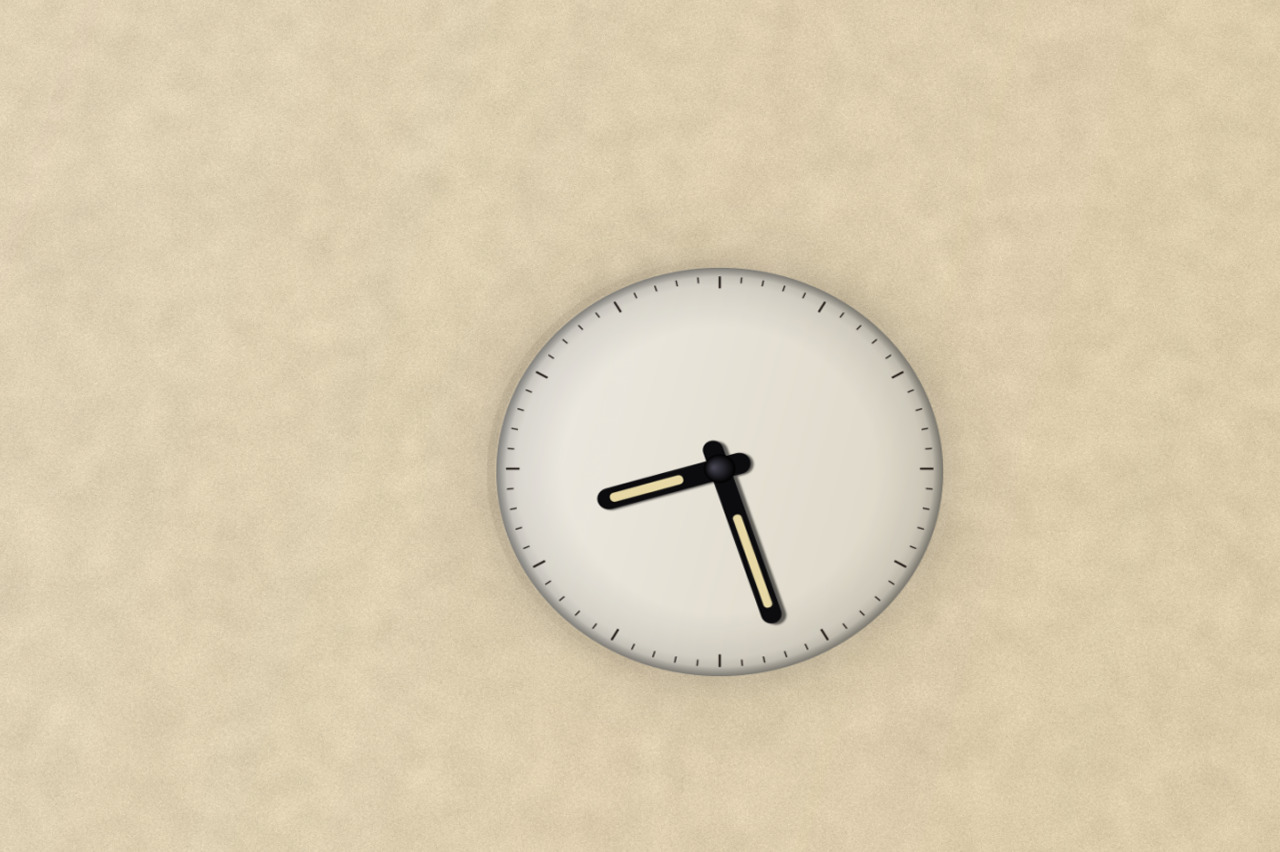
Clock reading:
8 h 27 min
